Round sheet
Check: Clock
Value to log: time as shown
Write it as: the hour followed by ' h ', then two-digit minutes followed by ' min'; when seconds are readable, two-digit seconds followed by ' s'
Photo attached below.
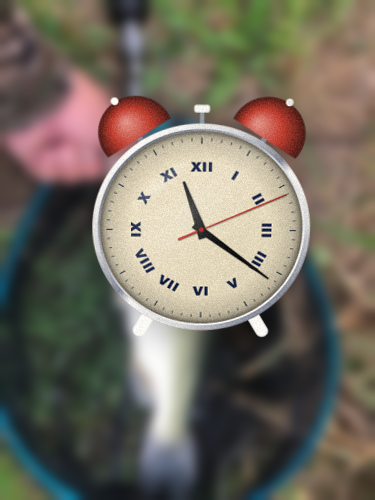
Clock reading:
11 h 21 min 11 s
